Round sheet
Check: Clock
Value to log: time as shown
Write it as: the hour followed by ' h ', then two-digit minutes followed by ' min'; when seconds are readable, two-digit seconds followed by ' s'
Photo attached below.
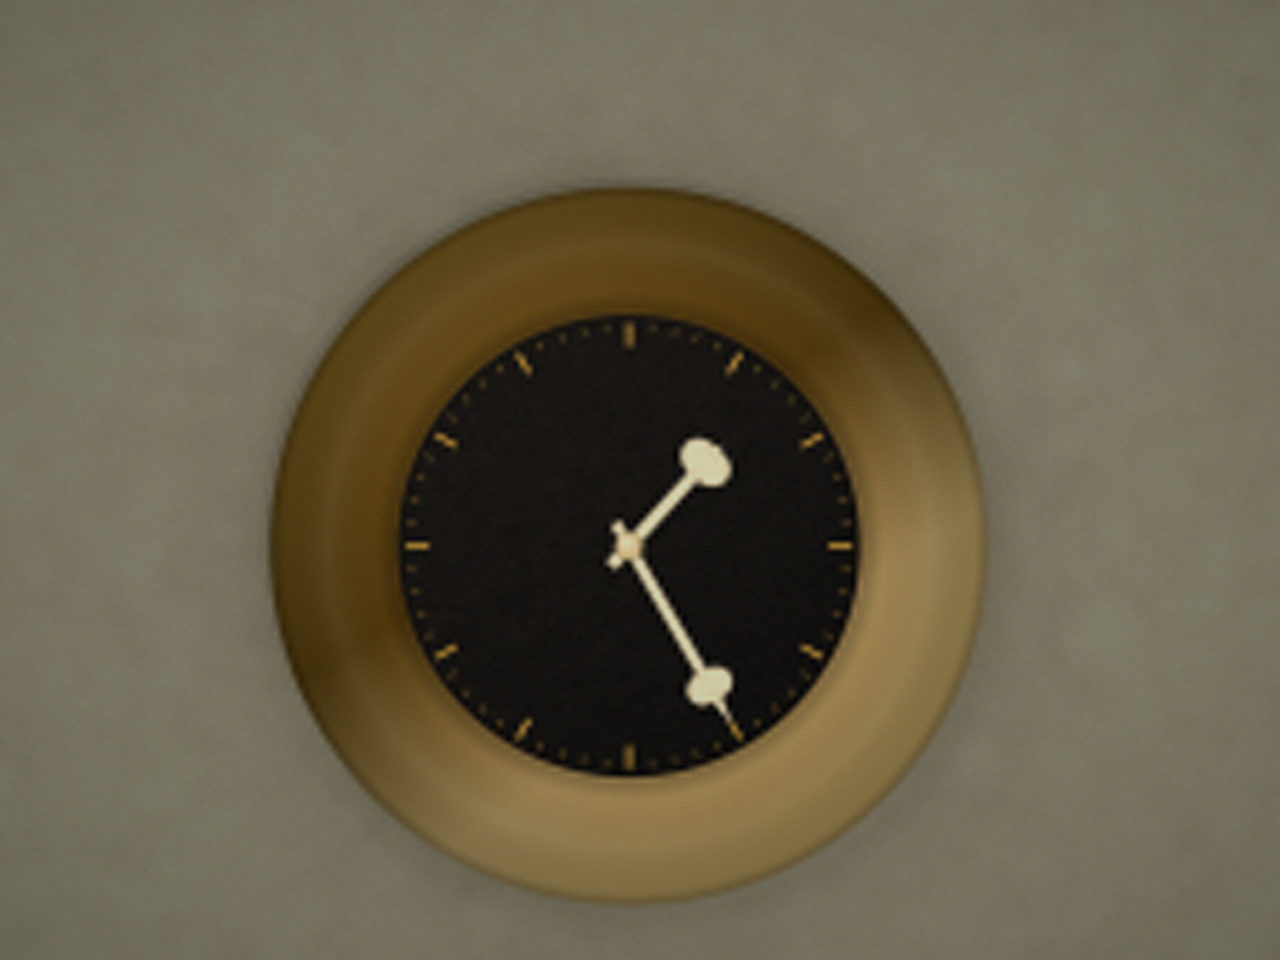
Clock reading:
1 h 25 min
